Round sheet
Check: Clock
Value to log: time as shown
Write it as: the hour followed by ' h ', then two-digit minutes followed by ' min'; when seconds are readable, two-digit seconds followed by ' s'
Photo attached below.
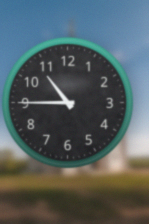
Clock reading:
10 h 45 min
